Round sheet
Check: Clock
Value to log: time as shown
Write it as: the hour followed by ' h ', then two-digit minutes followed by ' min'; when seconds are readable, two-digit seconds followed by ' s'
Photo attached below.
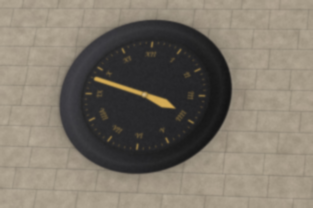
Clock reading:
3 h 48 min
